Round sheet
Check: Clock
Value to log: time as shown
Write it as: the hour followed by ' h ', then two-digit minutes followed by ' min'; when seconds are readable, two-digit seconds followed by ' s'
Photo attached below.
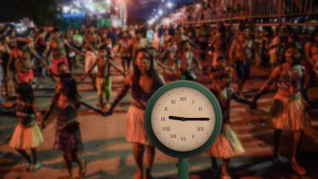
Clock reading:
9 h 15 min
